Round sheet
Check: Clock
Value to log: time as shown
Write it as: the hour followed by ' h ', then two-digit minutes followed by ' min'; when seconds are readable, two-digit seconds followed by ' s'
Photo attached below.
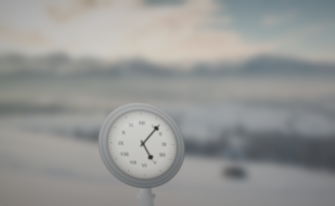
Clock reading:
5 h 07 min
